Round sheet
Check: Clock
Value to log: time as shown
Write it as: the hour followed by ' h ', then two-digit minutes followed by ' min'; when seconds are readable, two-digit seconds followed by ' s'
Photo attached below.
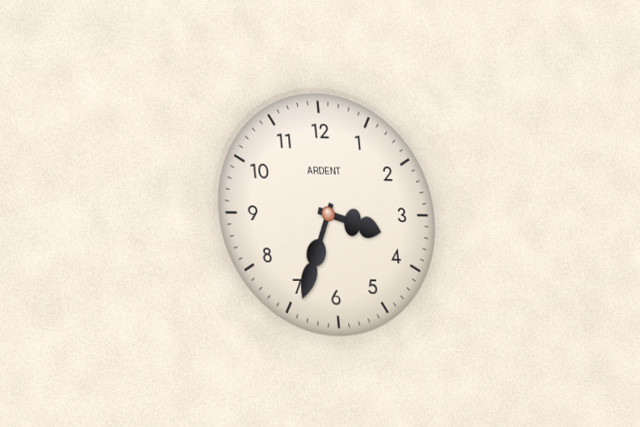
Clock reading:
3 h 34 min
